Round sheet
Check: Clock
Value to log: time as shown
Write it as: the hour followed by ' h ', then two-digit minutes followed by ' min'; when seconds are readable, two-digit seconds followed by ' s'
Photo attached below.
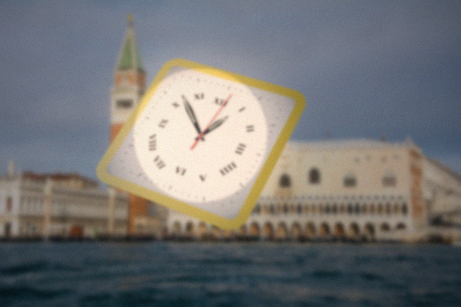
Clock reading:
12 h 52 min 01 s
